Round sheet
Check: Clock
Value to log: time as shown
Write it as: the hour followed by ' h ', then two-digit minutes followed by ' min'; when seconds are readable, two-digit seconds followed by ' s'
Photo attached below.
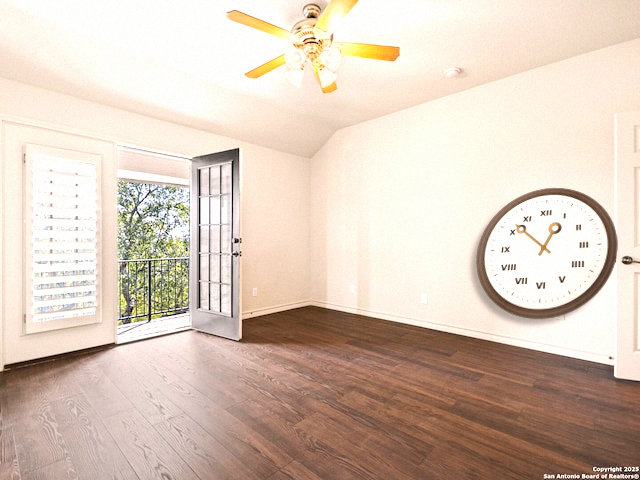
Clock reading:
12 h 52 min
